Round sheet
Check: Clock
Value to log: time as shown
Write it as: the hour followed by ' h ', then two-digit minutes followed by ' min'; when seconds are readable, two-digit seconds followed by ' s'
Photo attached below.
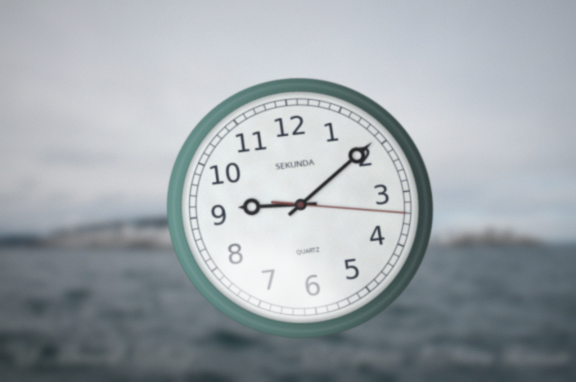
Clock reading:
9 h 09 min 17 s
